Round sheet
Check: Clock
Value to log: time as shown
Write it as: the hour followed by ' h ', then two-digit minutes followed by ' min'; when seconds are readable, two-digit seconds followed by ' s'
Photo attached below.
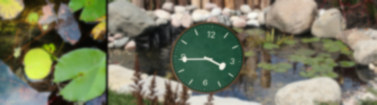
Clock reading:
3 h 44 min
